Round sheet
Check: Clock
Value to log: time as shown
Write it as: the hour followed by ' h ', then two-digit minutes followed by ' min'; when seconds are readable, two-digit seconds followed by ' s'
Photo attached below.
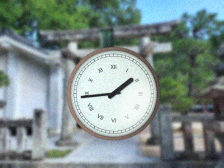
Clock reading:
1 h 44 min
